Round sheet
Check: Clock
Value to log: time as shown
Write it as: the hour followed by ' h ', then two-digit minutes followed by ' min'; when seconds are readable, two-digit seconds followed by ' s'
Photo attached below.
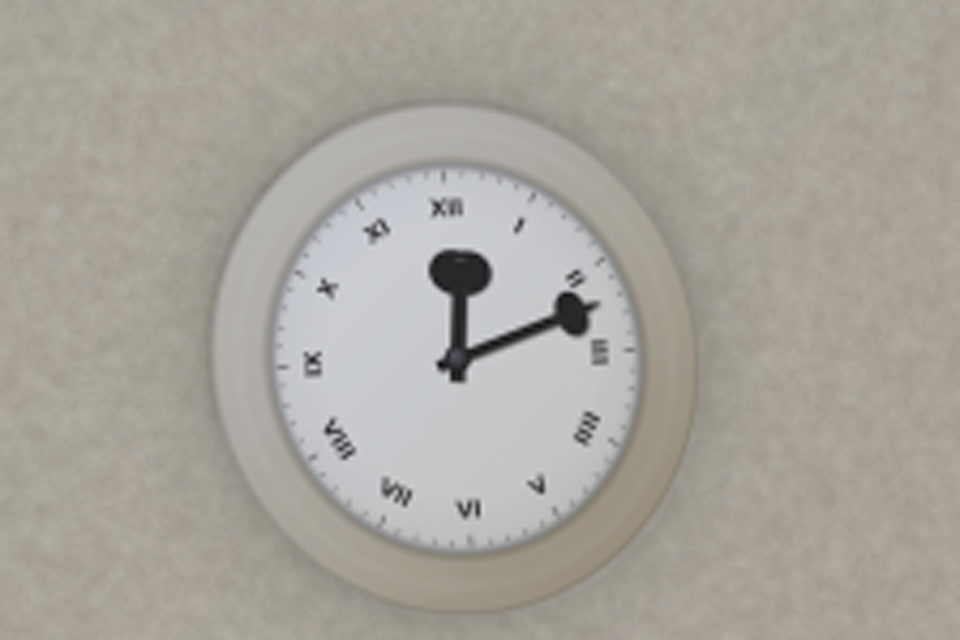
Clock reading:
12 h 12 min
